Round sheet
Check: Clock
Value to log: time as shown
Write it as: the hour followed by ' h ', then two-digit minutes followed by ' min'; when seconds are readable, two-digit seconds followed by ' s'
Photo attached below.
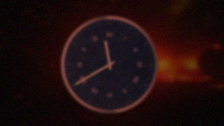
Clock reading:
11 h 40 min
